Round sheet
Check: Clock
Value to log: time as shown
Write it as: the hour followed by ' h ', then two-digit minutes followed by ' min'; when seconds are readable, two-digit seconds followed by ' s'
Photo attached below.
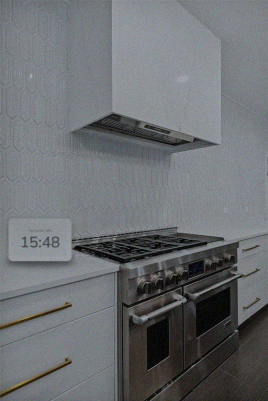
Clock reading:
15 h 48 min
